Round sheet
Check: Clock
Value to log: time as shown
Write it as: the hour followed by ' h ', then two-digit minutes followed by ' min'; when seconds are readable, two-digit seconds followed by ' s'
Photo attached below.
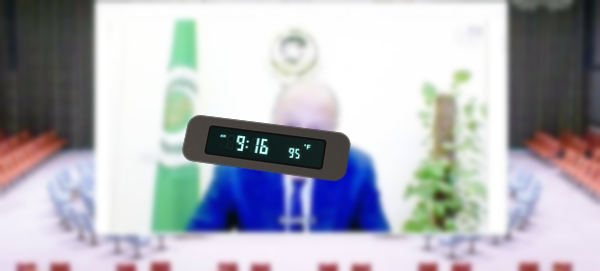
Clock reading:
9 h 16 min
